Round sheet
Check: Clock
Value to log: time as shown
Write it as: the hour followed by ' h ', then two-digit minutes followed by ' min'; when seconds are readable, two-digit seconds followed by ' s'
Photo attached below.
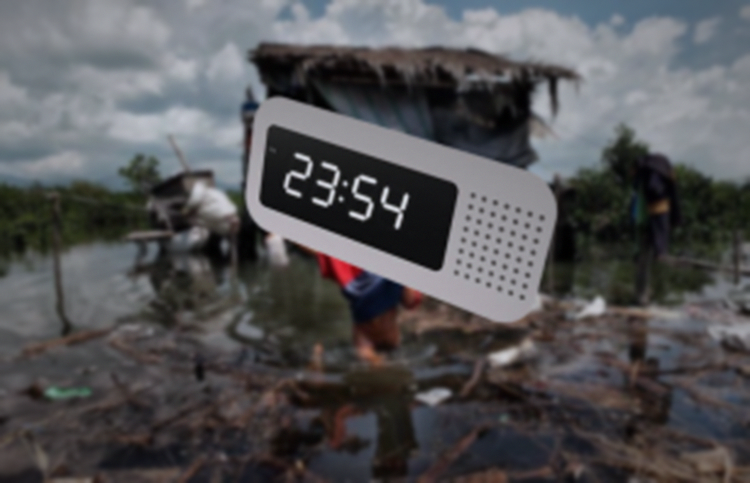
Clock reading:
23 h 54 min
